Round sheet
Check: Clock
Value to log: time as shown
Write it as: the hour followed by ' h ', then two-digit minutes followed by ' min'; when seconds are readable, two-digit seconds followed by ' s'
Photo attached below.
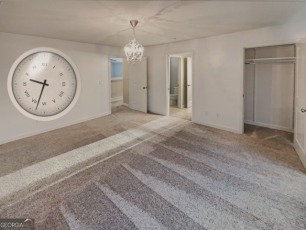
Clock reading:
9 h 33 min
